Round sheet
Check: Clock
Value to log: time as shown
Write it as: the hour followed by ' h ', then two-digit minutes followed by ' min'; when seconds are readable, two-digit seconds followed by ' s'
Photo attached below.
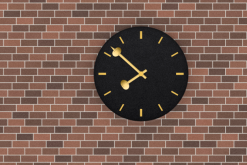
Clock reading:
7 h 52 min
